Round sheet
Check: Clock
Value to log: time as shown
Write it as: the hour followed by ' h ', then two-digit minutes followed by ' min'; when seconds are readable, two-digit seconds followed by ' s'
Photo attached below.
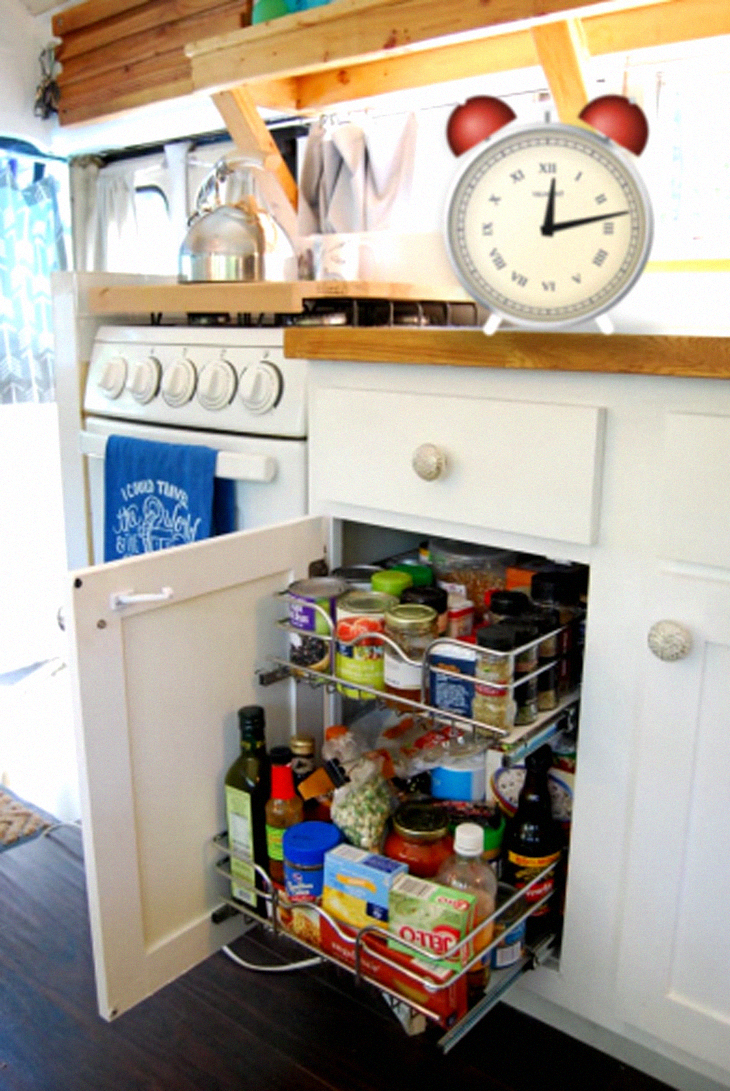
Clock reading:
12 h 13 min
